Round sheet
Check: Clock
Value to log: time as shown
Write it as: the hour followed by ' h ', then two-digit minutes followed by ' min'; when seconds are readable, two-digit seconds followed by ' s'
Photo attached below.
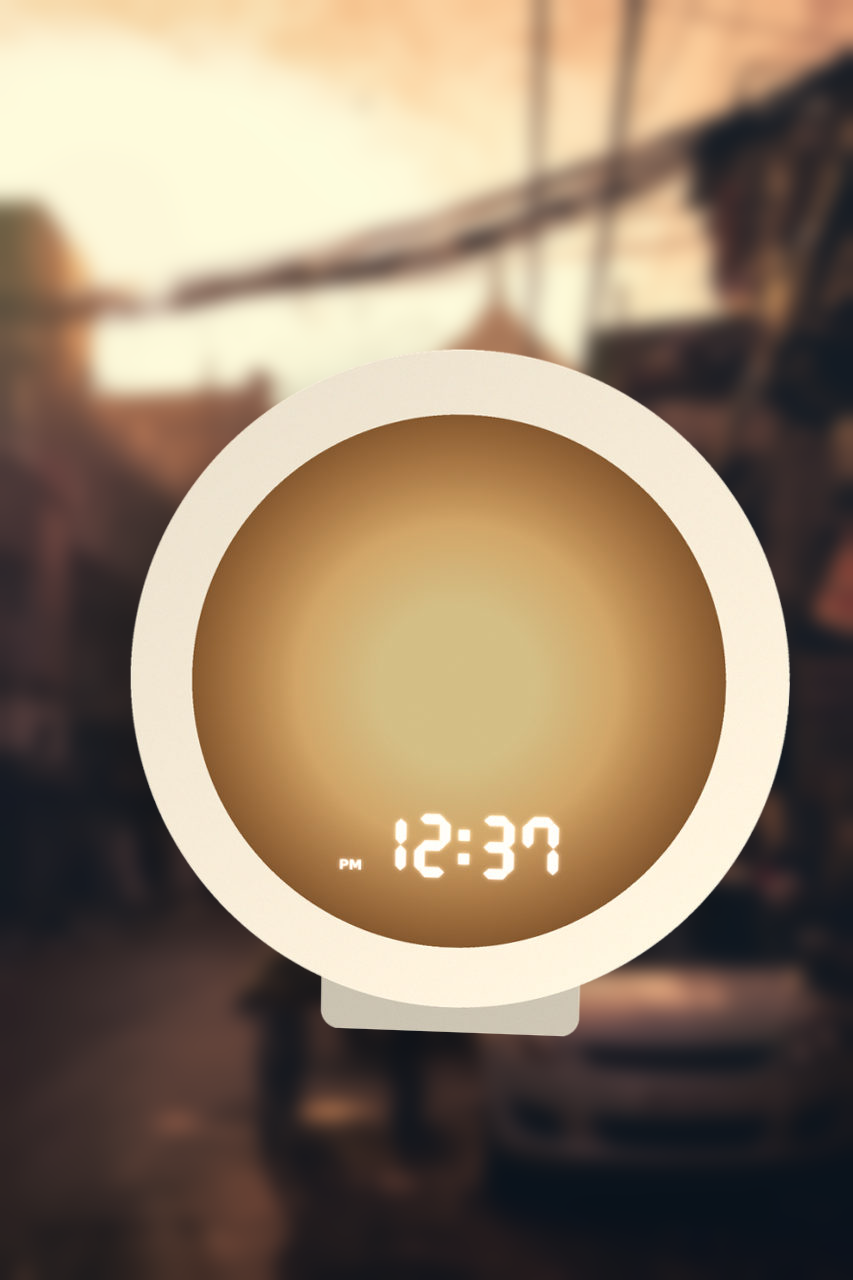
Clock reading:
12 h 37 min
